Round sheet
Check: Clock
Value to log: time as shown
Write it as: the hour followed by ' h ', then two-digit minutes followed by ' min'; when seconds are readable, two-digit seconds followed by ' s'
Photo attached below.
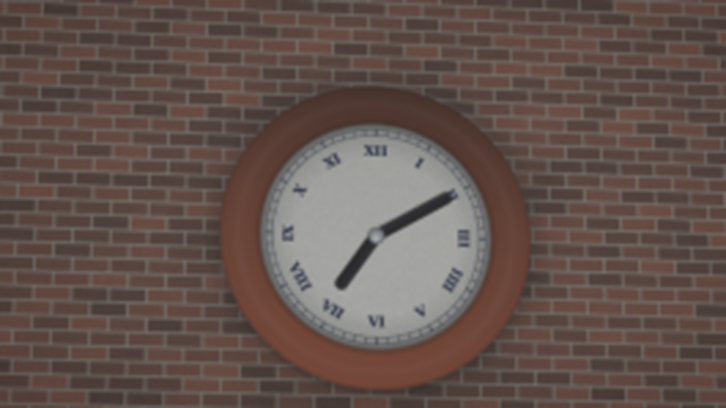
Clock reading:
7 h 10 min
